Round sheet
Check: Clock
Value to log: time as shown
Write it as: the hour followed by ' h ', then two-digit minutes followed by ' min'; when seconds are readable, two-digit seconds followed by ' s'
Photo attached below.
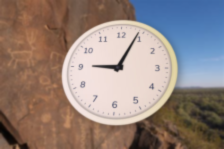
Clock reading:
9 h 04 min
